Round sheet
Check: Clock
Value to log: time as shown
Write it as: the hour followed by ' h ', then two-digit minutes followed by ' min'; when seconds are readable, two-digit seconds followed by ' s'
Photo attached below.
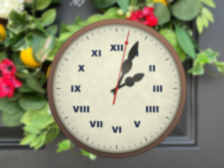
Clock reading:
2 h 04 min 02 s
